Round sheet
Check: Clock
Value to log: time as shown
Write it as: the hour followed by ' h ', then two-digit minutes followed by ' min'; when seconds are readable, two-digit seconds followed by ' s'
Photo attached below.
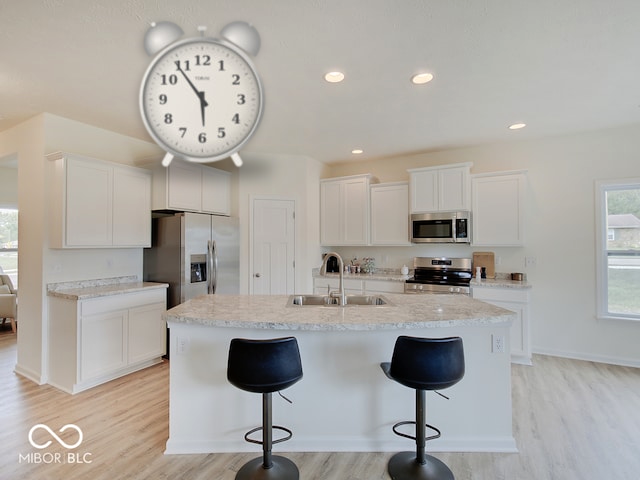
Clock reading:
5 h 54 min
